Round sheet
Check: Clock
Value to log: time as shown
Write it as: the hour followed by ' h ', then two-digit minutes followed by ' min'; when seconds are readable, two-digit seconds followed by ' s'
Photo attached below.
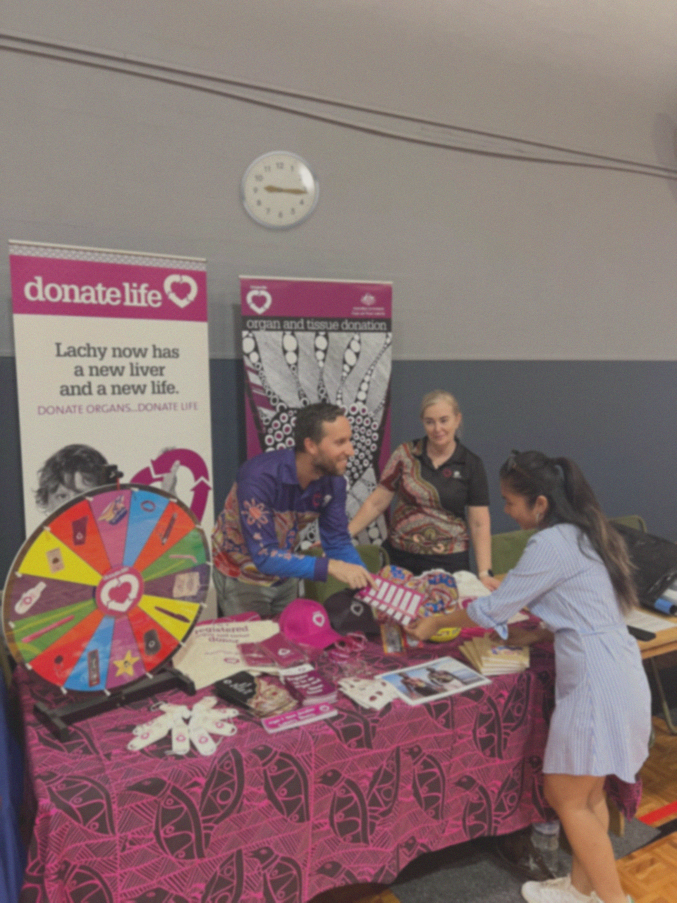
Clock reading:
9 h 16 min
